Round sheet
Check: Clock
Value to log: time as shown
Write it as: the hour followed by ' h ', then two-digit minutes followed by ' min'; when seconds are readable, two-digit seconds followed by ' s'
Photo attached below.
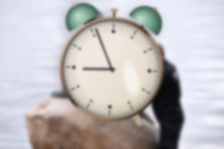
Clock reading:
8 h 56 min
